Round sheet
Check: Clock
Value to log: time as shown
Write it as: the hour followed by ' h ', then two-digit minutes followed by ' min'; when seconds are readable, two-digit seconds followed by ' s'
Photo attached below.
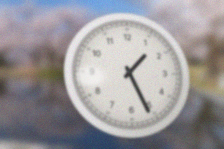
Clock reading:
1 h 26 min
